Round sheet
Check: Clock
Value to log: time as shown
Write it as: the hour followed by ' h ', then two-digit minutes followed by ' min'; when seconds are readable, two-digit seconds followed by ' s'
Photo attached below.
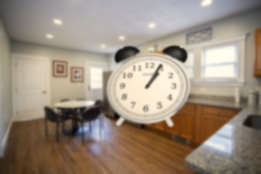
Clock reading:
1 h 04 min
